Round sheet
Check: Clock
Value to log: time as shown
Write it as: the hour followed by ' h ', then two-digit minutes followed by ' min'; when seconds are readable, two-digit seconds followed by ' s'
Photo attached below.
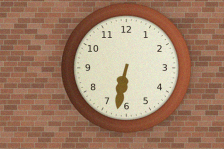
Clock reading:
6 h 32 min
